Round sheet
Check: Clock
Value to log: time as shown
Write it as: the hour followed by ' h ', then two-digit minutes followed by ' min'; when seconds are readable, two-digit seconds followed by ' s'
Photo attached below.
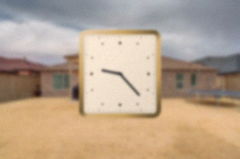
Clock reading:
9 h 23 min
